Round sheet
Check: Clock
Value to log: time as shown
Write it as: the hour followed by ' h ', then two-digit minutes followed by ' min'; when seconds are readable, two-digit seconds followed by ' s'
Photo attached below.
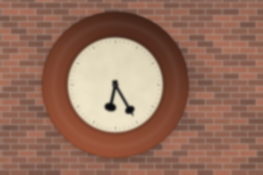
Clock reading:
6 h 25 min
